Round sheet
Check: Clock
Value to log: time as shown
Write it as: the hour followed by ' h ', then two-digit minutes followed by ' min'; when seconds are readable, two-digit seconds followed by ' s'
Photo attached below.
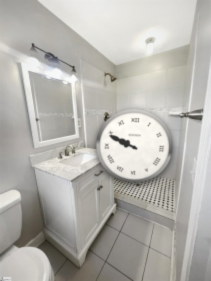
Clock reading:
9 h 49 min
